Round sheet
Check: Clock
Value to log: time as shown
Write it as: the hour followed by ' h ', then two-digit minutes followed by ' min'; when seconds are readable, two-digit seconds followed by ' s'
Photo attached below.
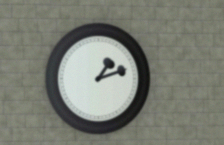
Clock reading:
1 h 12 min
